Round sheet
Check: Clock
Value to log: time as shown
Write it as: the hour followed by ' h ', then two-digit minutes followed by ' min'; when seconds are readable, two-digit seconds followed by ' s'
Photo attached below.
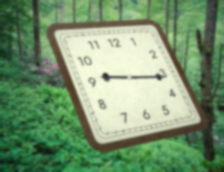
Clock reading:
9 h 16 min
